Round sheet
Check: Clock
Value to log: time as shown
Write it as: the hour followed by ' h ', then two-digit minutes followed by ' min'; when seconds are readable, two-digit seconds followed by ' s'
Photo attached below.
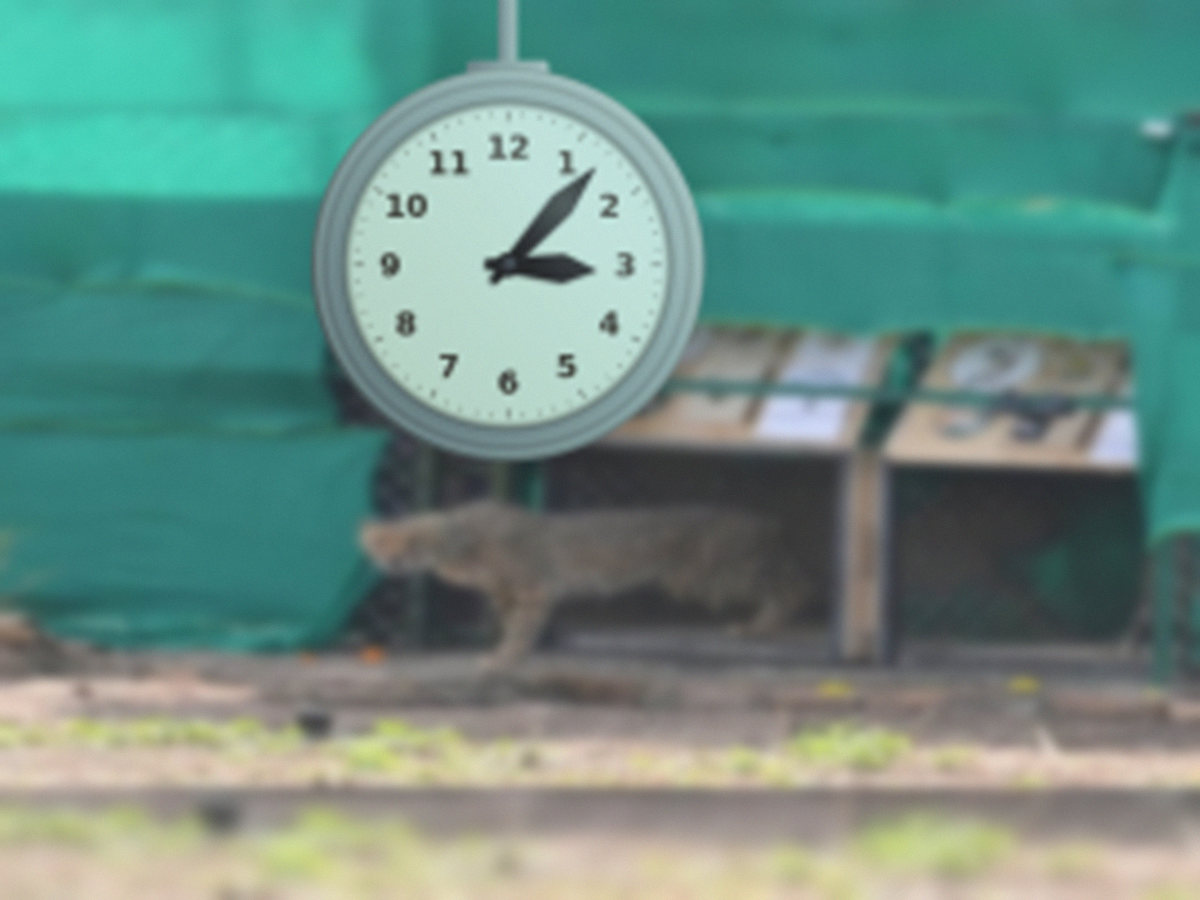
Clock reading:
3 h 07 min
